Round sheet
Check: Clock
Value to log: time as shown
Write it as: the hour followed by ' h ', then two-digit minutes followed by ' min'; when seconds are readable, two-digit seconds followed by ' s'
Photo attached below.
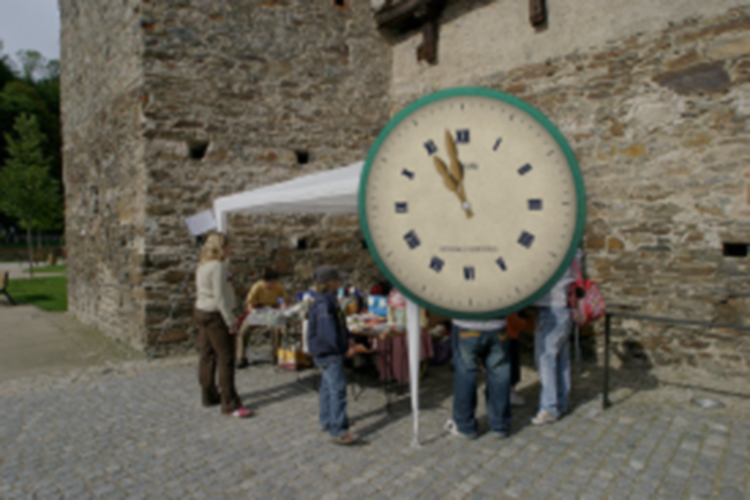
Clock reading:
10 h 58 min
